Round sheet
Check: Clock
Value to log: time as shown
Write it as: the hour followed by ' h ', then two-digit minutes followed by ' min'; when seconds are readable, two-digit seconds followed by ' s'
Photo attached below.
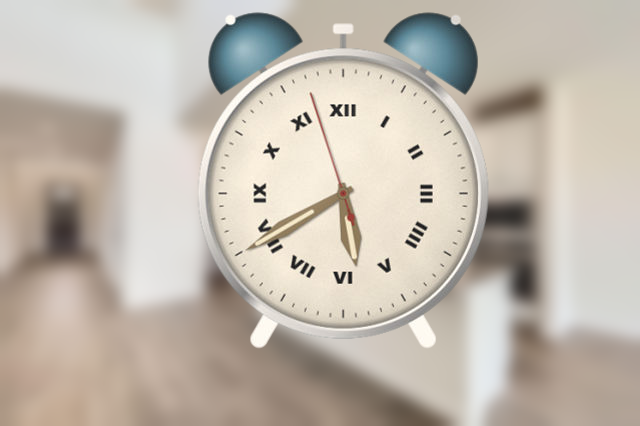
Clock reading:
5 h 39 min 57 s
